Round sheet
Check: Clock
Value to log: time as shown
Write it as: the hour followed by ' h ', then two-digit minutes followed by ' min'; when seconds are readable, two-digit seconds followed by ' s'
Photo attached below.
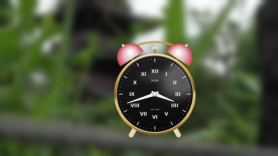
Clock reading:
3 h 42 min
